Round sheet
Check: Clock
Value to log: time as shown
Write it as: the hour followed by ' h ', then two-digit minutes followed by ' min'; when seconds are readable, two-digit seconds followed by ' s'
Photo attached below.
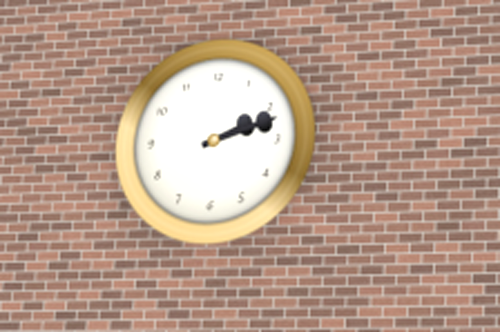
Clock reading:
2 h 12 min
